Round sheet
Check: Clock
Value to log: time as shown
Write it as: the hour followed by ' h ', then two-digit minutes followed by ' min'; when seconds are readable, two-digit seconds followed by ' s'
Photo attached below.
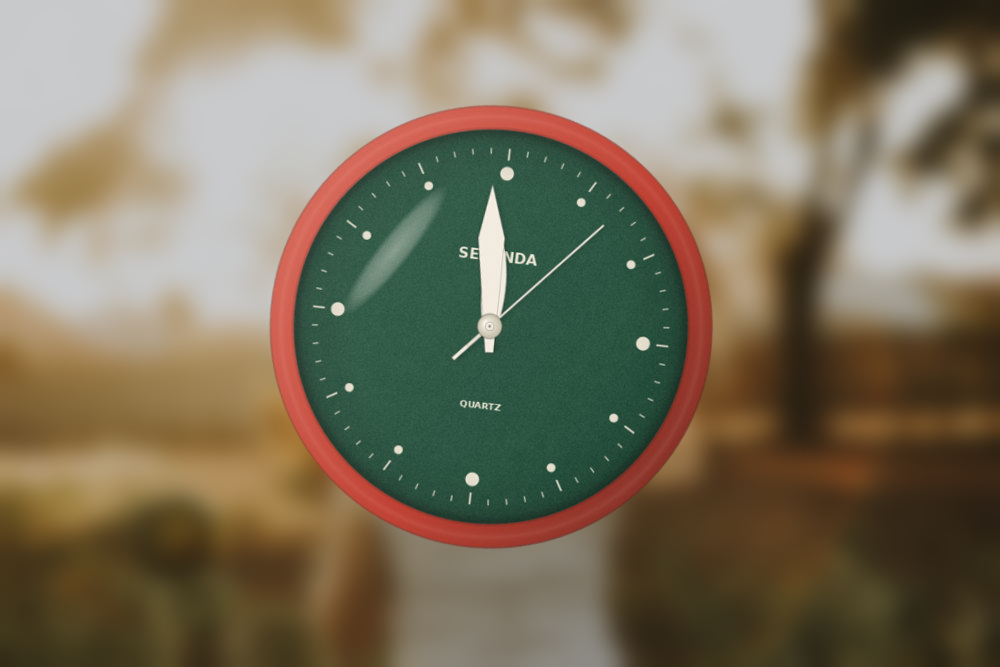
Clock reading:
11 h 59 min 07 s
